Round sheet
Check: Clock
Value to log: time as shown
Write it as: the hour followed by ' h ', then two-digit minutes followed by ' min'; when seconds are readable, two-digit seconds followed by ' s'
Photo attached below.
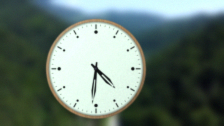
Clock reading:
4 h 31 min
